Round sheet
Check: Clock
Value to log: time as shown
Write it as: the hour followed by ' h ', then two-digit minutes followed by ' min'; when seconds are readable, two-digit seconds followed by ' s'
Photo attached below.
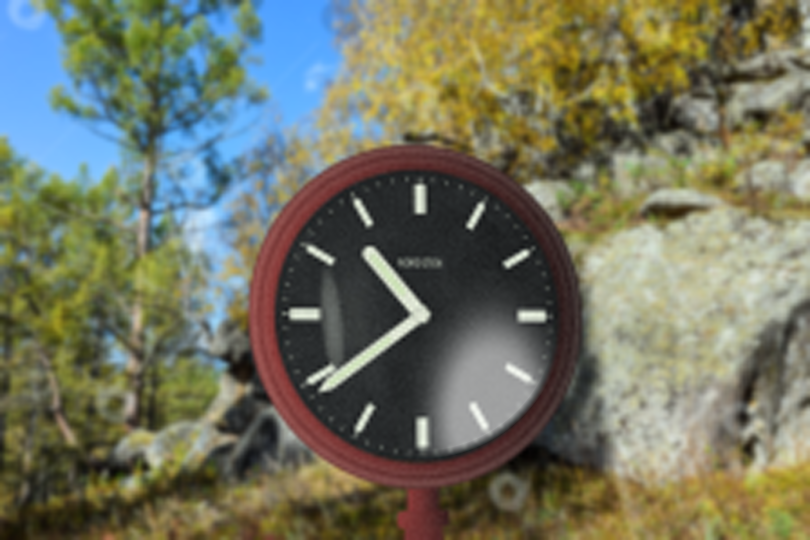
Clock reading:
10 h 39 min
